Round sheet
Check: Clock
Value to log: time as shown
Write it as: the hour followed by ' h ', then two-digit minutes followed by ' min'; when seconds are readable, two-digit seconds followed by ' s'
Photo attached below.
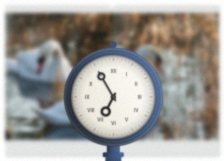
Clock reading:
6 h 55 min
